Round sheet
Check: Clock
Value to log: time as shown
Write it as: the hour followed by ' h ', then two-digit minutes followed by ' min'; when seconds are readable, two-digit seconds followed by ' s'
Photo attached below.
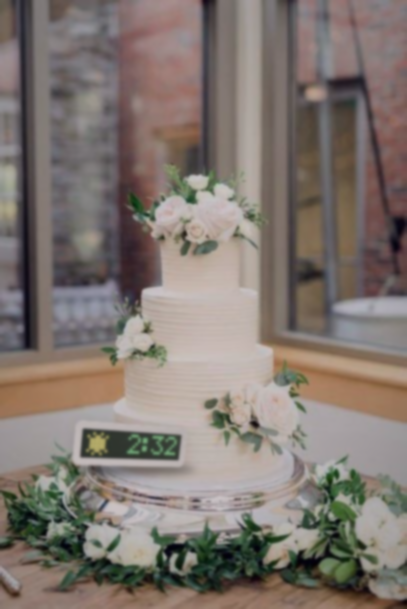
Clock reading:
2 h 32 min
